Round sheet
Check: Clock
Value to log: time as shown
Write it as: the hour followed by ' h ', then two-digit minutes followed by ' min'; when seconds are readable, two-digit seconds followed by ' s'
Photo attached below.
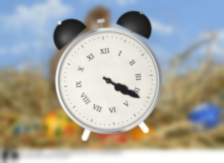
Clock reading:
4 h 21 min
